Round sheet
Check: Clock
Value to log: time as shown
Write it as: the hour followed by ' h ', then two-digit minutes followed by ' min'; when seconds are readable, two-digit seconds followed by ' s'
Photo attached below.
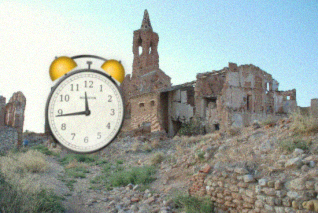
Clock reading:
11 h 44 min
